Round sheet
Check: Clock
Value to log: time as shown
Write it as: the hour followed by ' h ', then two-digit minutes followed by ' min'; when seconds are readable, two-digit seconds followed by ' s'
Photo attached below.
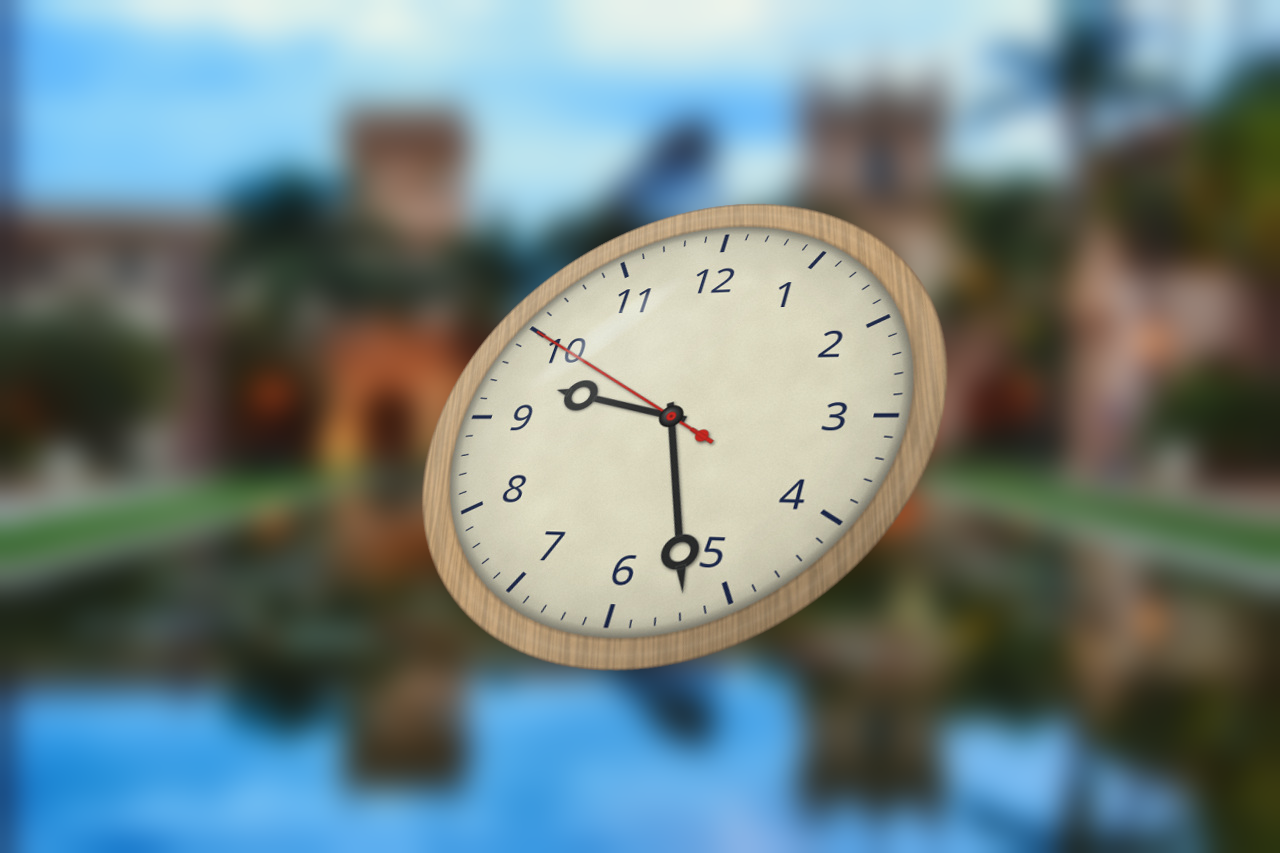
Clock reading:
9 h 26 min 50 s
